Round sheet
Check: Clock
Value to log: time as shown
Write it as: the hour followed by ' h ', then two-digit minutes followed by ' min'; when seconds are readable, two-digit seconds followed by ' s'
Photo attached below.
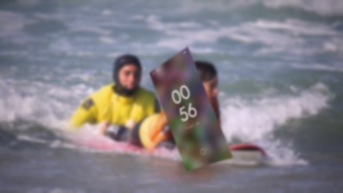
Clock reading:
0 h 56 min
